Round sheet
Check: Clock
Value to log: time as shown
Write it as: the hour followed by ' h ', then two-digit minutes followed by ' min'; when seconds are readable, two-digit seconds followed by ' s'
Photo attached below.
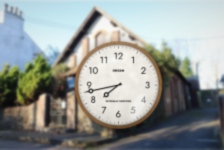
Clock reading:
7 h 43 min
